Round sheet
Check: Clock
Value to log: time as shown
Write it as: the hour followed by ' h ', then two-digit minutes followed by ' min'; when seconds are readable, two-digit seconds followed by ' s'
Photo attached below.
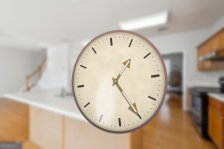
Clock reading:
1 h 25 min
